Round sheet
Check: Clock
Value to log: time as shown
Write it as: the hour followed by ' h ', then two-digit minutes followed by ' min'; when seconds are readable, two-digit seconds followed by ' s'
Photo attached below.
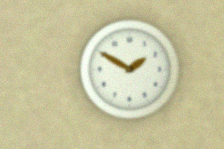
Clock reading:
1 h 50 min
